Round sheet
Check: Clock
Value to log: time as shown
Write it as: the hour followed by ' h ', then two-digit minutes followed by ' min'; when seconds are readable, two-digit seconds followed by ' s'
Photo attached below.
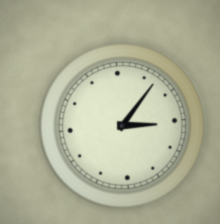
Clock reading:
3 h 07 min
